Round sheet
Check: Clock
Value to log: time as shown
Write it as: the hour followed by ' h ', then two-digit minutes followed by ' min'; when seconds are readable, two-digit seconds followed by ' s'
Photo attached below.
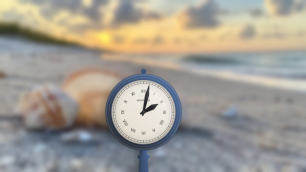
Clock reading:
2 h 02 min
